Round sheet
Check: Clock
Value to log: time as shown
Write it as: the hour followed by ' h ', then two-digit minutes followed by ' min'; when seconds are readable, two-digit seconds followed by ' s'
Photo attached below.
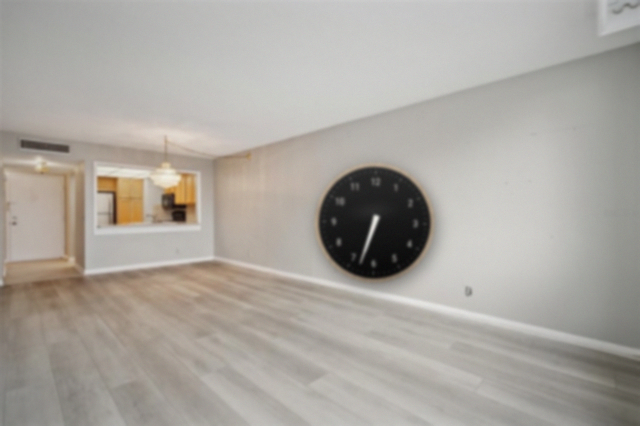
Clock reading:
6 h 33 min
